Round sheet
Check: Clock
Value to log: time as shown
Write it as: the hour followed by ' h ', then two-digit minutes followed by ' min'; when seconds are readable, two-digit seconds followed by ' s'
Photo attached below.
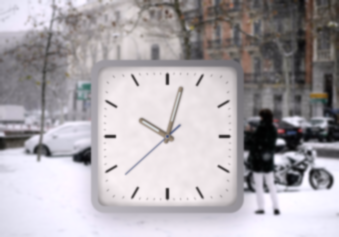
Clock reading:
10 h 02 min 38 s
